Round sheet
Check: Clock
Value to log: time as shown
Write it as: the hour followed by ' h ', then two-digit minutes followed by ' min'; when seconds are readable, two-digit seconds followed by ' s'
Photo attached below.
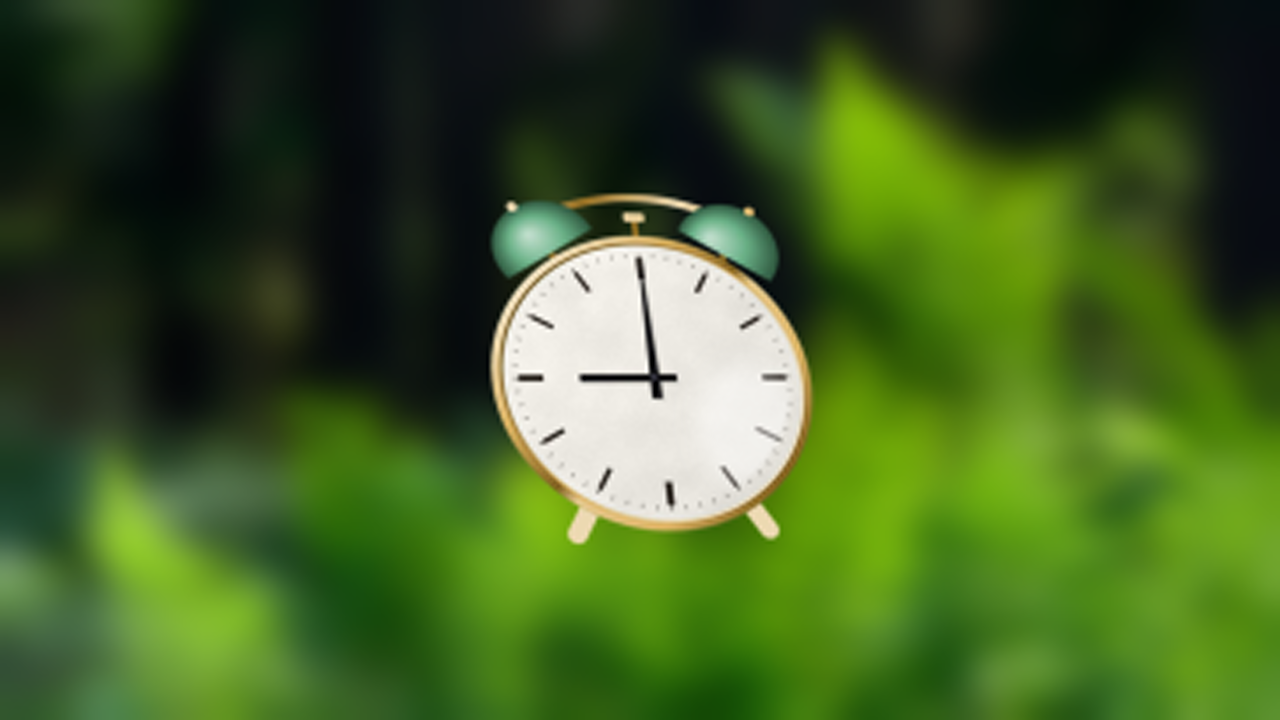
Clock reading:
9 h 00 min
